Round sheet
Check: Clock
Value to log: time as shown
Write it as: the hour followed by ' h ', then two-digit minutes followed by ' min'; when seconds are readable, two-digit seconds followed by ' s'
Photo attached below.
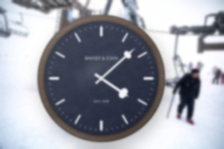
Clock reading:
4 h 08 min
